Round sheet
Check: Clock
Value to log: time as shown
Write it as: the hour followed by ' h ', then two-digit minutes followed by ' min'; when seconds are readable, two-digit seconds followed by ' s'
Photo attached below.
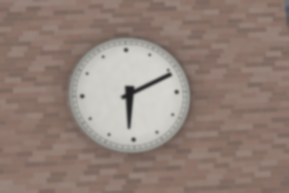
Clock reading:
6 h 11 min
